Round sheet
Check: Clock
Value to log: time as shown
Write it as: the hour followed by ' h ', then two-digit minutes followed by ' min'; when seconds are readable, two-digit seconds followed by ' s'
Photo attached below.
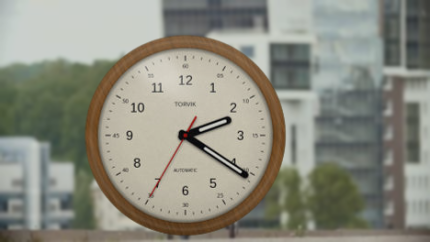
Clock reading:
2 h 20 min 35 s
